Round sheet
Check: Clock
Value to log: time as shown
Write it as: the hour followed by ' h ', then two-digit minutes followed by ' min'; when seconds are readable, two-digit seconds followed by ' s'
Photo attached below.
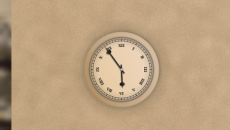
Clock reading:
5 h 54 min
